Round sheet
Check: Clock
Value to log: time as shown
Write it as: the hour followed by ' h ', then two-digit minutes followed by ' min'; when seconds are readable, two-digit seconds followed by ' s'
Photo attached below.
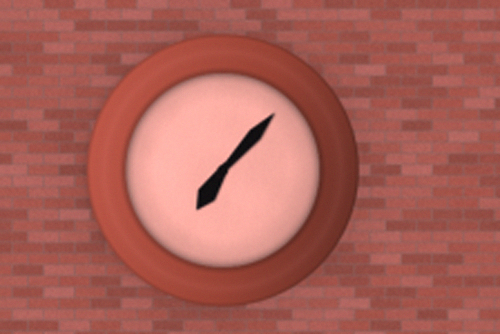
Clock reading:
7 h 07 min
